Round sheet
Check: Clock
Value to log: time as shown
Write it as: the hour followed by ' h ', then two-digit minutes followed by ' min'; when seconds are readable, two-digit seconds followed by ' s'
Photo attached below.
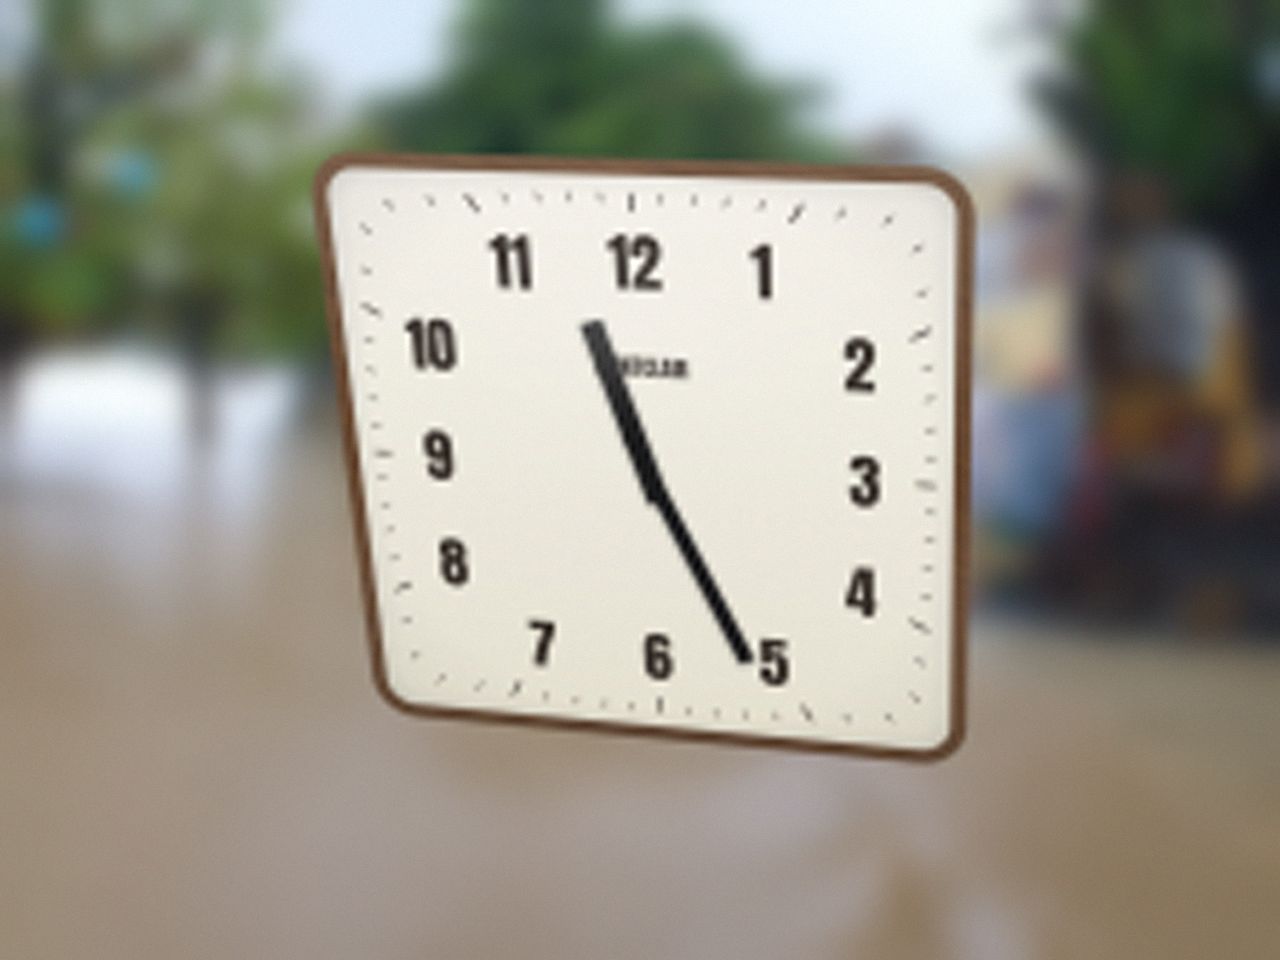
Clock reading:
11 h 26 min
